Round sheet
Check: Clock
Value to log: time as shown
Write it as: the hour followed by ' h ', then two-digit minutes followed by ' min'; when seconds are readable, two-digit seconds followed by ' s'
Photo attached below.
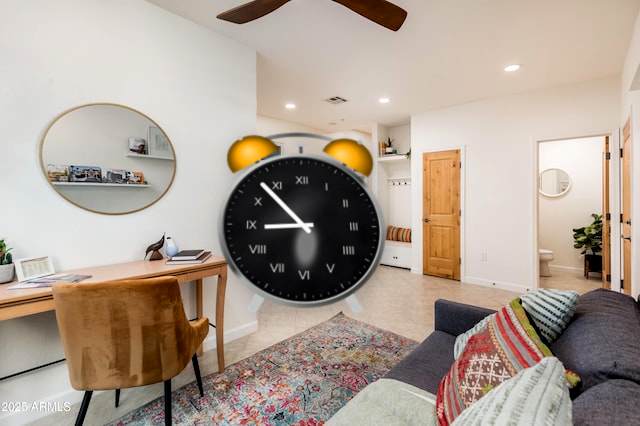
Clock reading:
8 h 53 min
